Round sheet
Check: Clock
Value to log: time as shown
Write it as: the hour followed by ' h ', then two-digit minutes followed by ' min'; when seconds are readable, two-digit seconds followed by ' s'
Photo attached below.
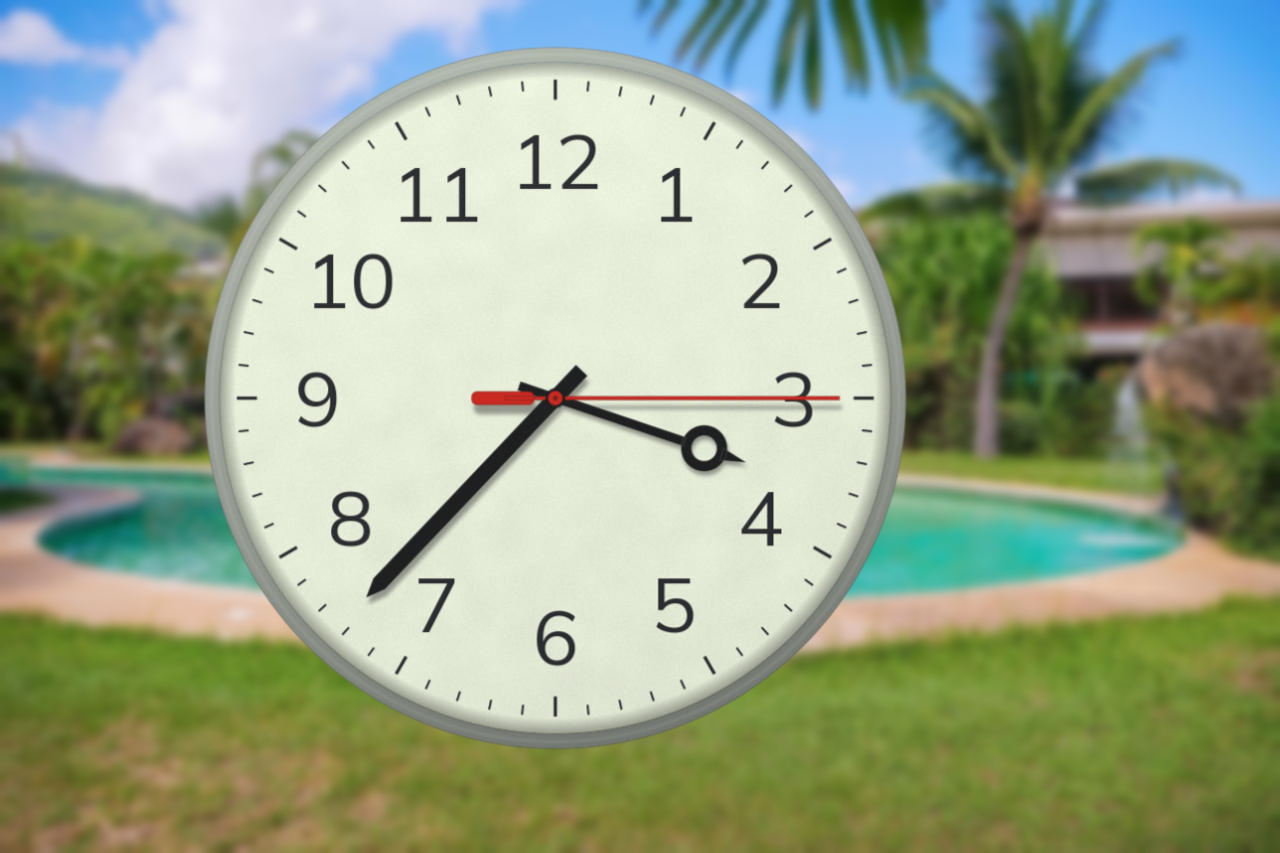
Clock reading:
3 h 37 min 15 s
